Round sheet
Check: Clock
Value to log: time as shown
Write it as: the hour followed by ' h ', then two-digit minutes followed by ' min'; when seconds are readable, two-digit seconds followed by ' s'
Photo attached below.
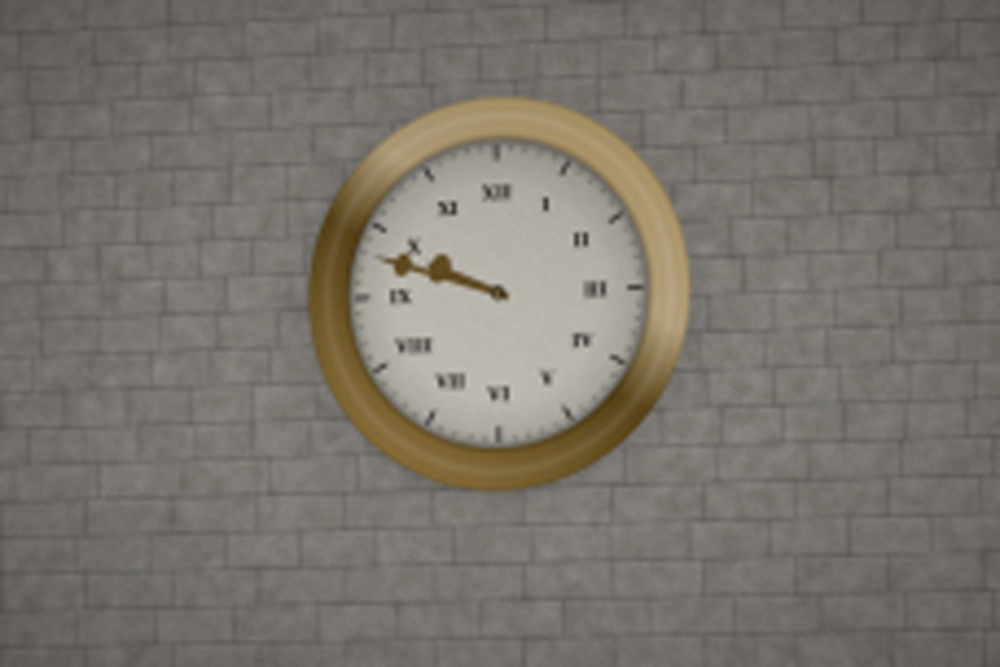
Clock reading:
9 h 48 min
